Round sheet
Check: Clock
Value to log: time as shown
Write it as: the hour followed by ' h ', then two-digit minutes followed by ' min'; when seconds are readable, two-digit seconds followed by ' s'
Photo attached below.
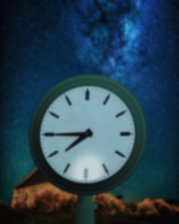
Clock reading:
7 h 45 min
